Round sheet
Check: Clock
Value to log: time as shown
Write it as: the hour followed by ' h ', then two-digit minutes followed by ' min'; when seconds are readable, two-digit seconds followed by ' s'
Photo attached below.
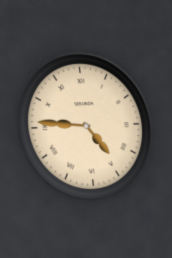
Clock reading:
4 h 46 min
